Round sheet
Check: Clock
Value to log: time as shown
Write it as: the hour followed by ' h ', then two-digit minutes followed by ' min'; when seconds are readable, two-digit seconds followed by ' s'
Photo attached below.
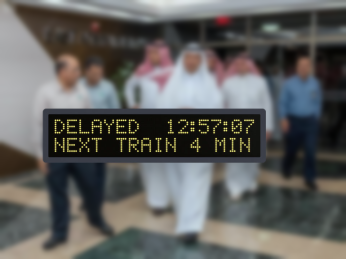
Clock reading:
12 h 57 min 07 s
